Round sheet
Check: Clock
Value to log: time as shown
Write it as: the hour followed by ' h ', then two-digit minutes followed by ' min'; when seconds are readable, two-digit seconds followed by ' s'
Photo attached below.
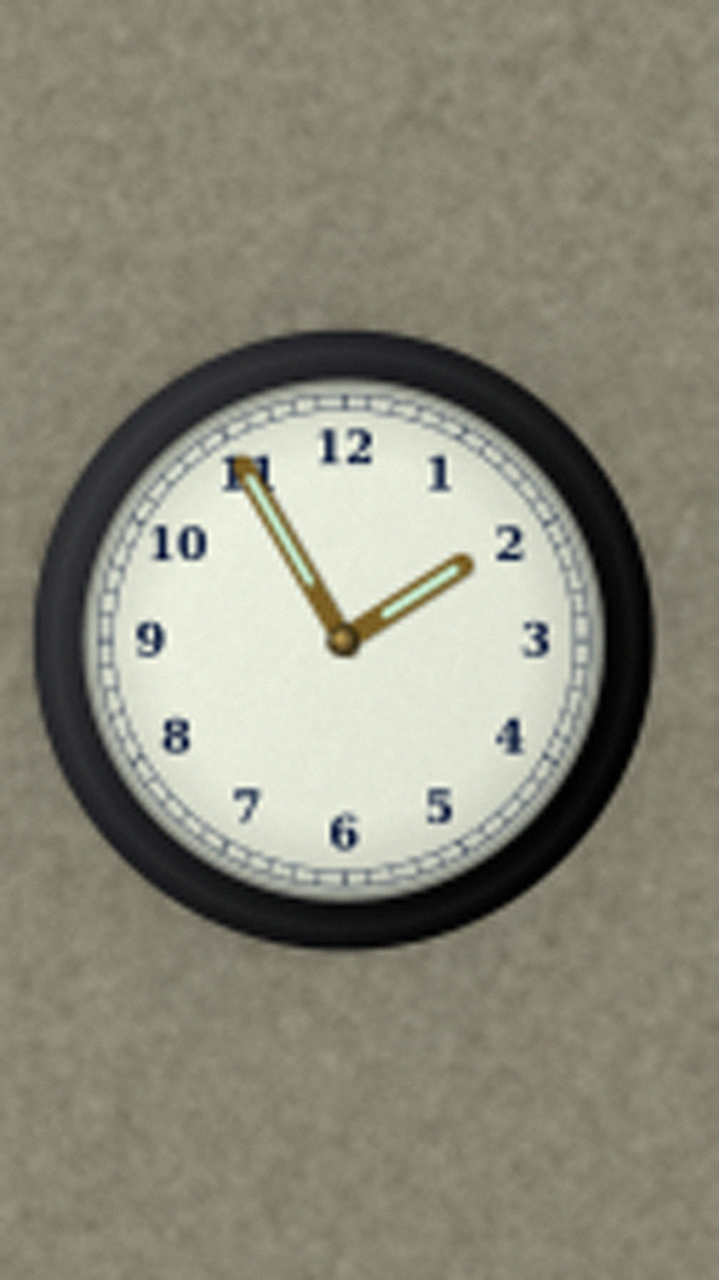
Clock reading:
1 h 55 min
